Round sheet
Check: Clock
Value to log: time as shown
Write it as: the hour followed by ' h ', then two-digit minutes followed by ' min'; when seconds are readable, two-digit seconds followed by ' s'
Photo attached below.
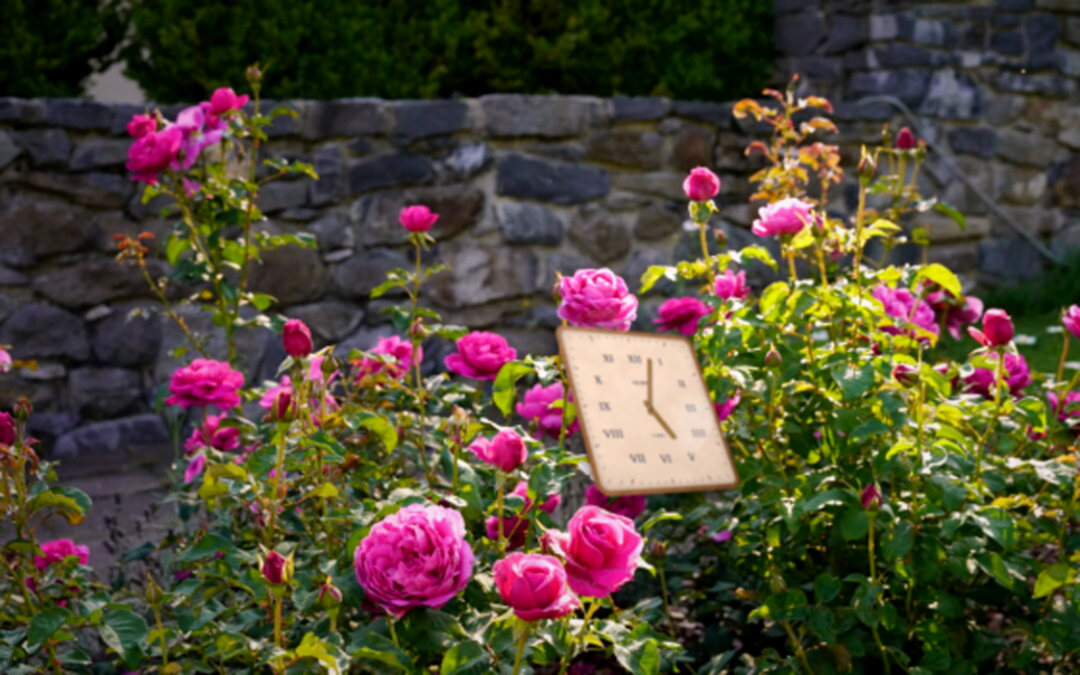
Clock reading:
5 h 03 min
